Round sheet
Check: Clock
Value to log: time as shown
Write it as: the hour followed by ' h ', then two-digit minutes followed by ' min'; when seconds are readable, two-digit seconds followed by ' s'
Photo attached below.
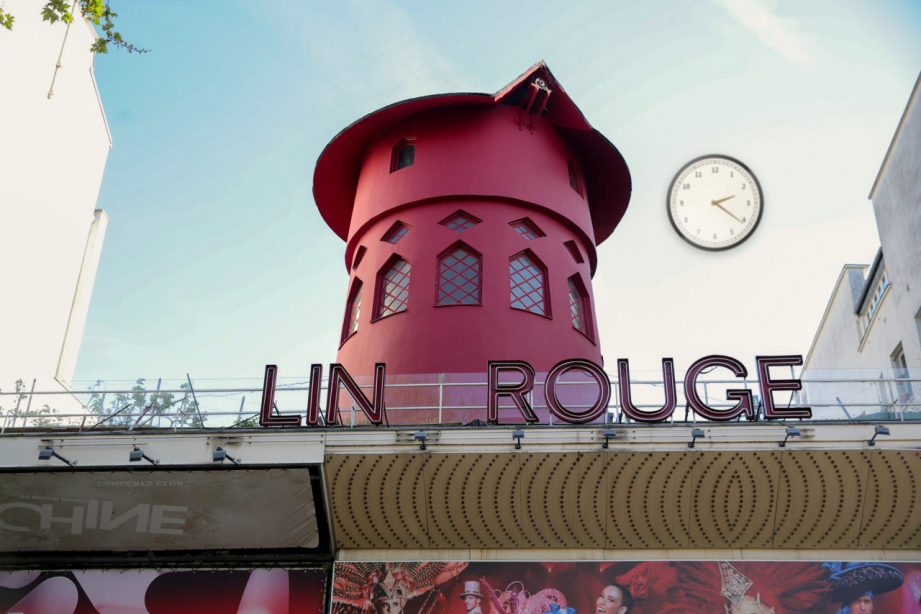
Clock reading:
2 h 21 min
